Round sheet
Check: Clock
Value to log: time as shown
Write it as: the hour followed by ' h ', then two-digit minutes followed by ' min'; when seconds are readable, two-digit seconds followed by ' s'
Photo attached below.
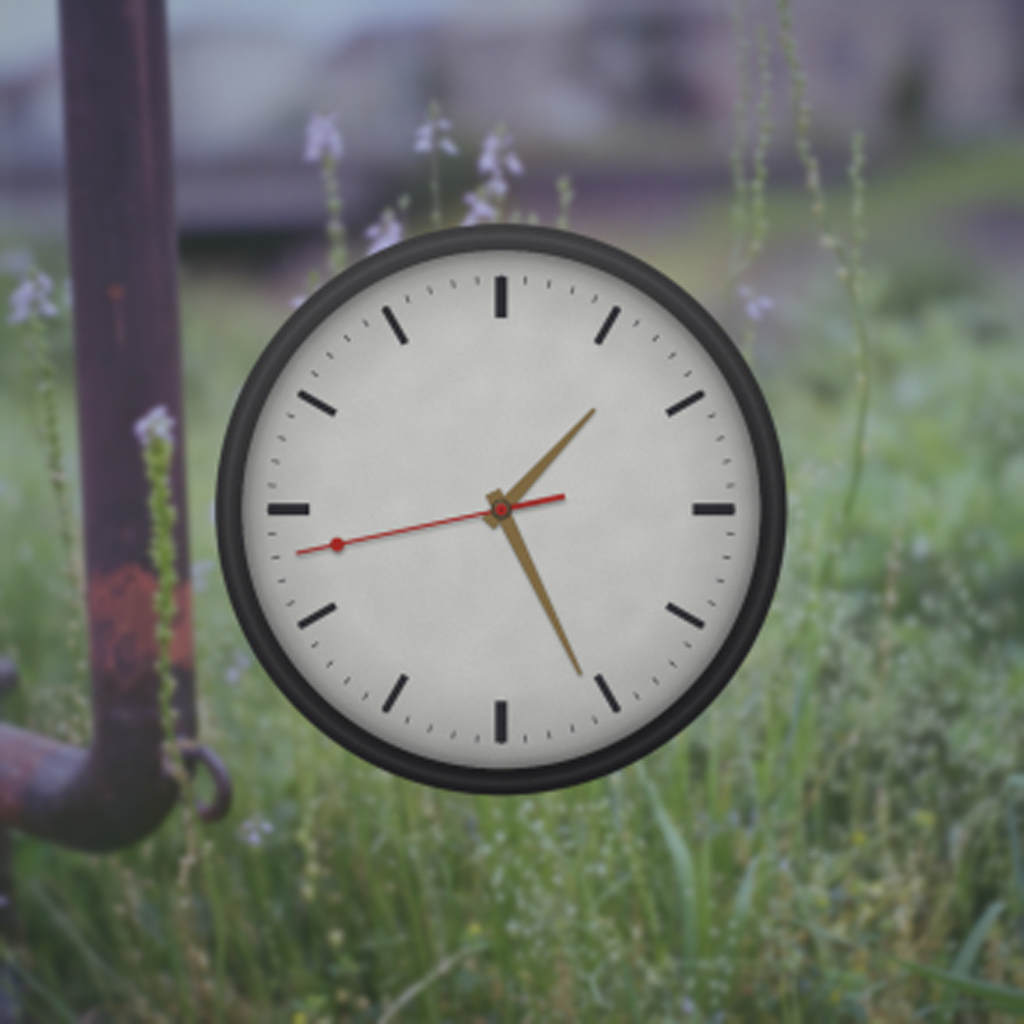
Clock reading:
1 h 25 min 43 s
